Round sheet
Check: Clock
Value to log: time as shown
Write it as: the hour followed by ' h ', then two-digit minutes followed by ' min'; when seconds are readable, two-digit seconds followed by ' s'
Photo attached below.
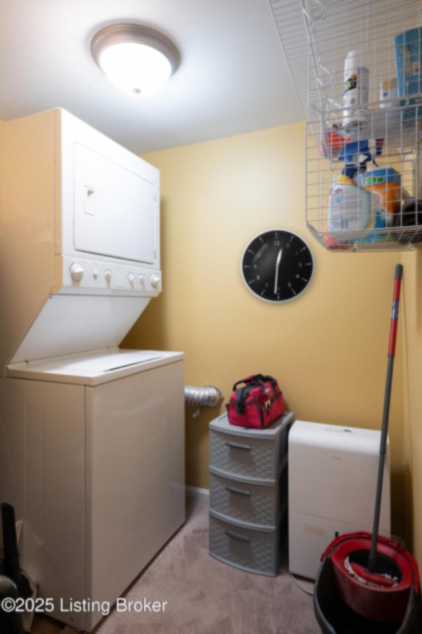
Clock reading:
12 h 31 min
